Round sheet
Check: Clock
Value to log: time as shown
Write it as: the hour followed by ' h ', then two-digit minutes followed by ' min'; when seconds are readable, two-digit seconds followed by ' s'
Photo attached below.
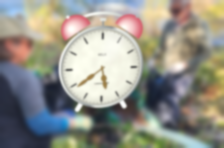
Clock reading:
5 h 39 min
